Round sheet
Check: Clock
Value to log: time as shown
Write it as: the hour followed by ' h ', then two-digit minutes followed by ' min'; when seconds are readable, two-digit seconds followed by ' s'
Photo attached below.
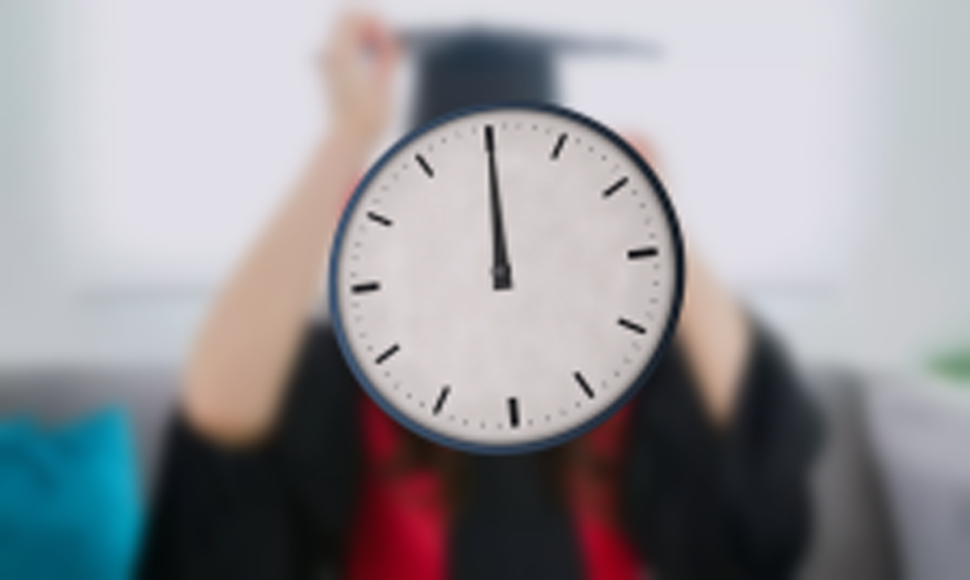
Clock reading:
12 h 00 min
